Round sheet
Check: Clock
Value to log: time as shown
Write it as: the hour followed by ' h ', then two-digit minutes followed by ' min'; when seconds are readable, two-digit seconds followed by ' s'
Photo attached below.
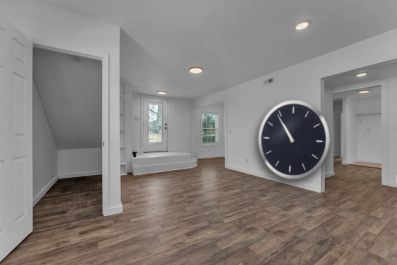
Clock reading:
10 h 54 min
